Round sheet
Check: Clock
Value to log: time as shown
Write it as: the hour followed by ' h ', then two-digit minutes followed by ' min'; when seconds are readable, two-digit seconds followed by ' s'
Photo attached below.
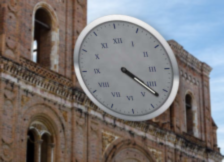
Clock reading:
4 h 22 min
